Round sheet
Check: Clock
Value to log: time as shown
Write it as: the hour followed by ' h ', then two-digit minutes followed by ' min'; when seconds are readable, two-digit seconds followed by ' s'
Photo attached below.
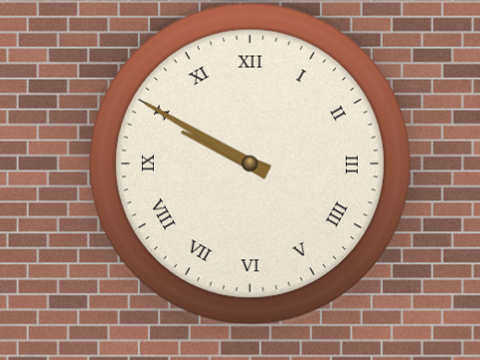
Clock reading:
9 h 50 min
